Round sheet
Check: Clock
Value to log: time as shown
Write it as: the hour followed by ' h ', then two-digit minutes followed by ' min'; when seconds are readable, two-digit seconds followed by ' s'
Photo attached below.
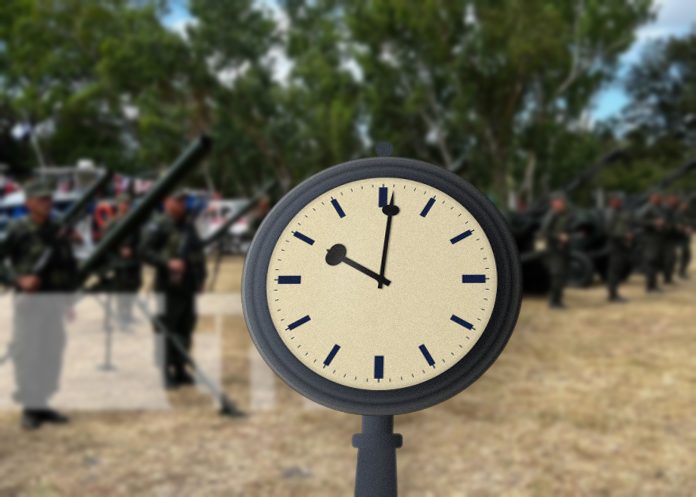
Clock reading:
10 h 01 min
